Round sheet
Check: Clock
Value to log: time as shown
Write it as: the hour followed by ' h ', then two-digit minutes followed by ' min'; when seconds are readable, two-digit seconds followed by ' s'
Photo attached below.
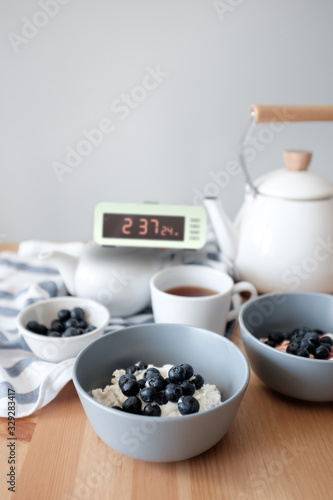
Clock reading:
2 h 37 min
